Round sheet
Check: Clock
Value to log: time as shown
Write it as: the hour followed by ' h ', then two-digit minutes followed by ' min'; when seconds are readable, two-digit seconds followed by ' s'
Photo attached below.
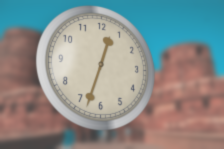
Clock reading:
12 h 33 min
